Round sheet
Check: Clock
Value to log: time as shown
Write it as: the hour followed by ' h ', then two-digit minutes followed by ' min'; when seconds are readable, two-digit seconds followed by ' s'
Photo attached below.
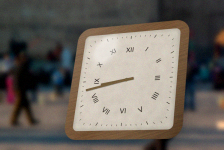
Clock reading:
8 h 43 min
